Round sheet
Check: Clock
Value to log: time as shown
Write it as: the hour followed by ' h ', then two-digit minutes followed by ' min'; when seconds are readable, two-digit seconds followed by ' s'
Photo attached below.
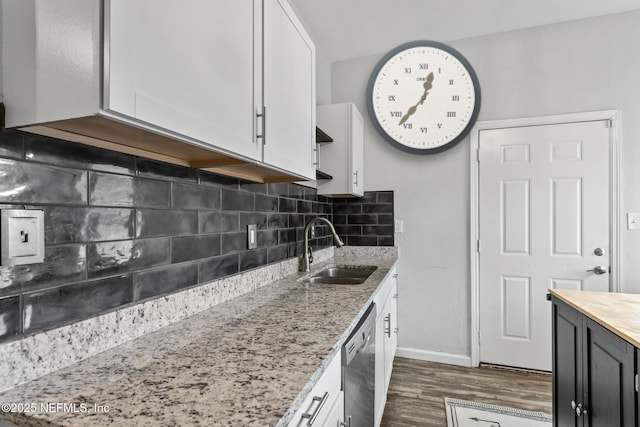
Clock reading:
12 h 37 min
